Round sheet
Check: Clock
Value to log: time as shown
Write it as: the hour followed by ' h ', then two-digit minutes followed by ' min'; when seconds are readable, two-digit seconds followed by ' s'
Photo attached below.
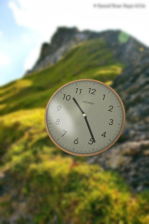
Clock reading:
10 h 24 min
